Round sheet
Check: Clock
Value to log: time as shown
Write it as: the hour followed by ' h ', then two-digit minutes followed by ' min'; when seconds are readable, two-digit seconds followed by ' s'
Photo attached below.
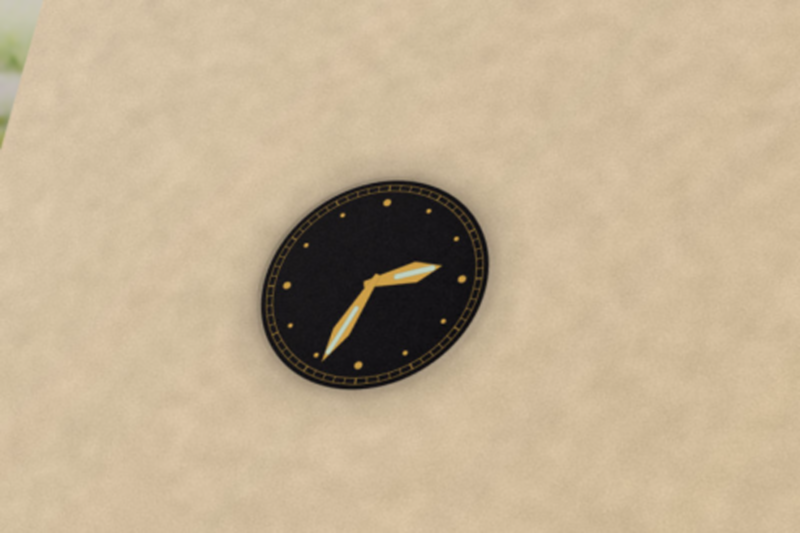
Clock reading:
2 h 34 min
